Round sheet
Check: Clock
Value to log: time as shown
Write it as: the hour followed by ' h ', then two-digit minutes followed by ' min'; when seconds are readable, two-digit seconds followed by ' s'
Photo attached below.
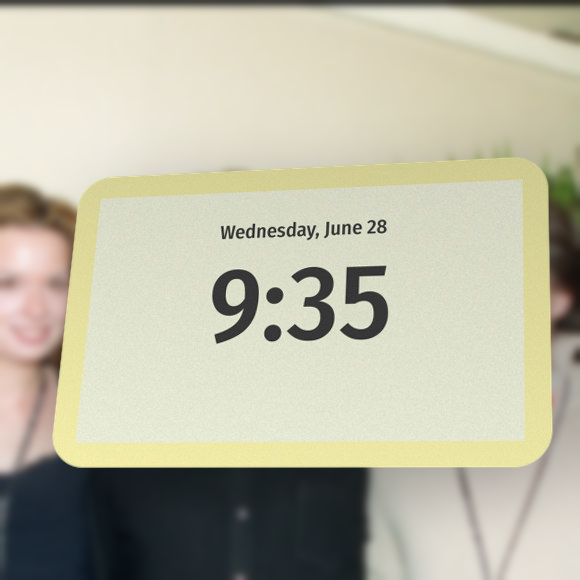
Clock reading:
9 h 35 min
